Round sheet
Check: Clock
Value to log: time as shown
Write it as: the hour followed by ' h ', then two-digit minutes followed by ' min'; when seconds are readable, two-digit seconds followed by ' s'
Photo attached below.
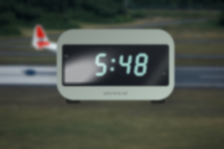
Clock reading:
5 h 48 min
